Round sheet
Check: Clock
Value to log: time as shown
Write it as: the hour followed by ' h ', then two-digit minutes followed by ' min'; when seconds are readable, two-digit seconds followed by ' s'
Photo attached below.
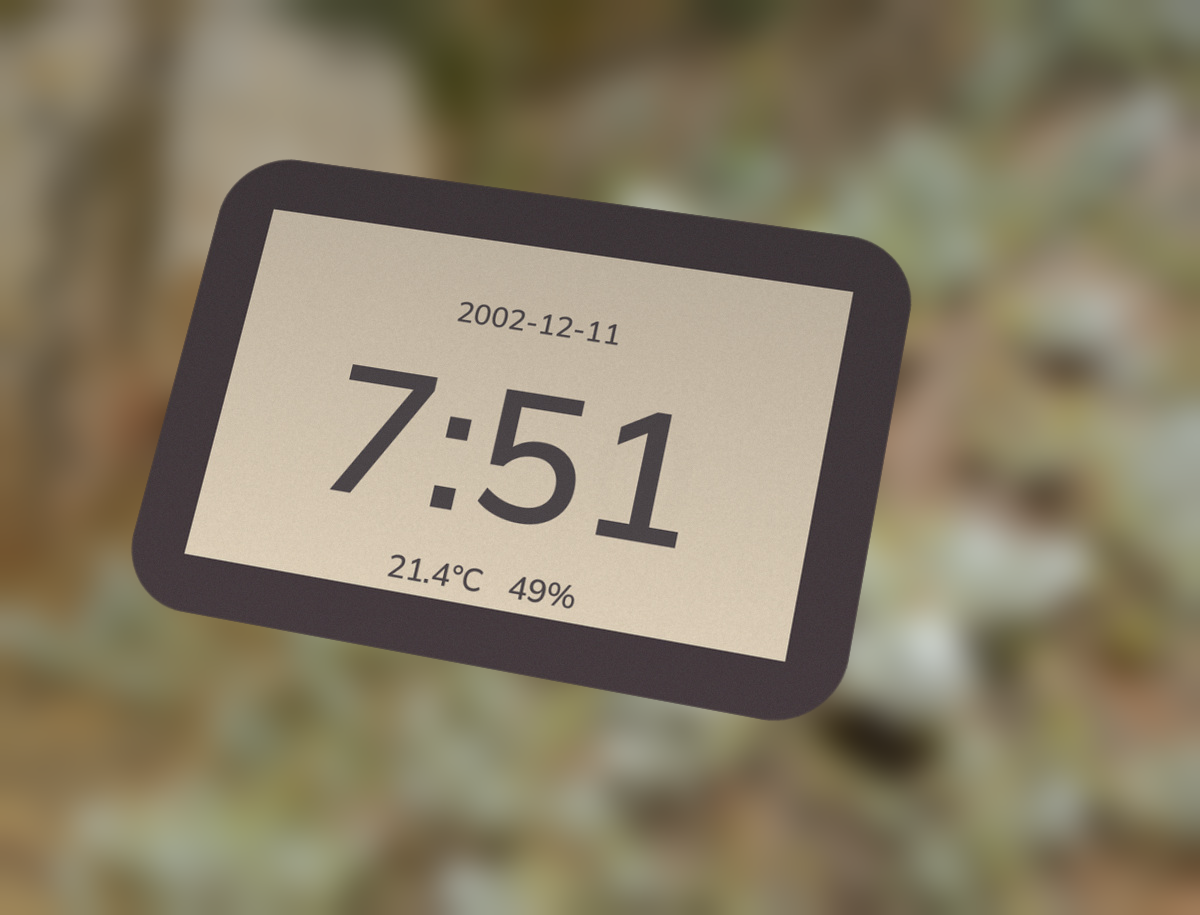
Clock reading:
7 h 51 min
